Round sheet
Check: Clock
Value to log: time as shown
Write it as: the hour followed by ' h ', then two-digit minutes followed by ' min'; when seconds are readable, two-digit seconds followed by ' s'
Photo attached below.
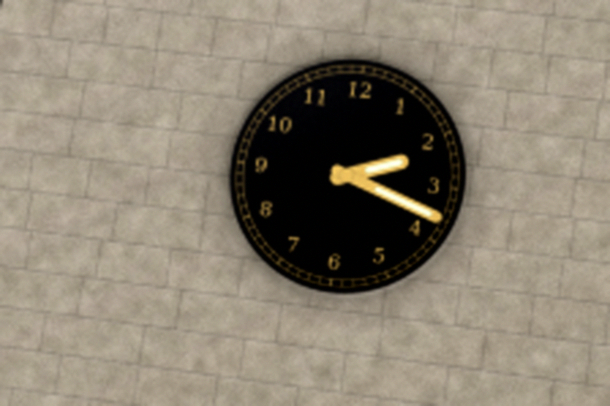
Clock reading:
2 h 18 min
